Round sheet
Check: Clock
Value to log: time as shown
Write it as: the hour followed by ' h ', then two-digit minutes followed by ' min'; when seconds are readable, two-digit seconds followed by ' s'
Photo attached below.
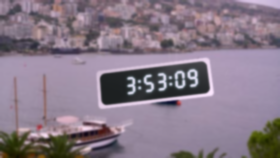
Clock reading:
3 h 53 min 09 s
